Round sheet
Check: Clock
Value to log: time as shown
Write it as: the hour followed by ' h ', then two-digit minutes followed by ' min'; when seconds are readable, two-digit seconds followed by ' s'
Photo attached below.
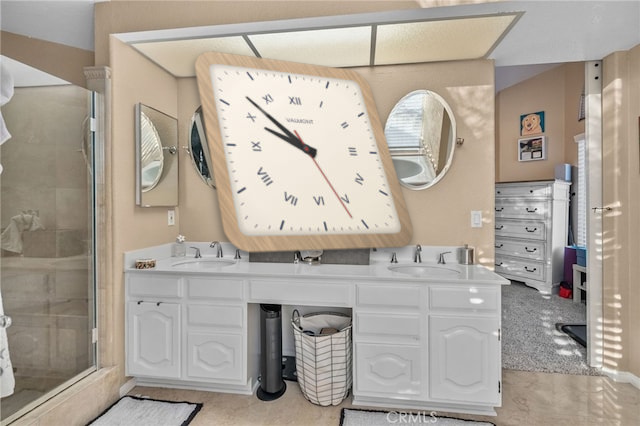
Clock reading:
9 h 52 min 26 s
